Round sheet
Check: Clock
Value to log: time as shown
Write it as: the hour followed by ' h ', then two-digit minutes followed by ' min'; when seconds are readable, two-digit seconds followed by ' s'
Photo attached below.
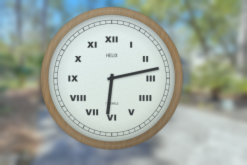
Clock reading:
6 h 13 min
